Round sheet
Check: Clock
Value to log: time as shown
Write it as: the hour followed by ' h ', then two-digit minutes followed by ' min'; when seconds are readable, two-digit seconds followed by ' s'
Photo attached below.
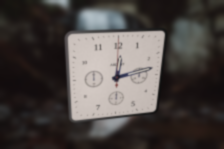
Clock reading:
12 h 13 min
